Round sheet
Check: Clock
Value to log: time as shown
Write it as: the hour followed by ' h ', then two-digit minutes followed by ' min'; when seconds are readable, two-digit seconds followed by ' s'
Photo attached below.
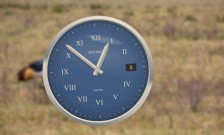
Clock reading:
12 h 52 min
